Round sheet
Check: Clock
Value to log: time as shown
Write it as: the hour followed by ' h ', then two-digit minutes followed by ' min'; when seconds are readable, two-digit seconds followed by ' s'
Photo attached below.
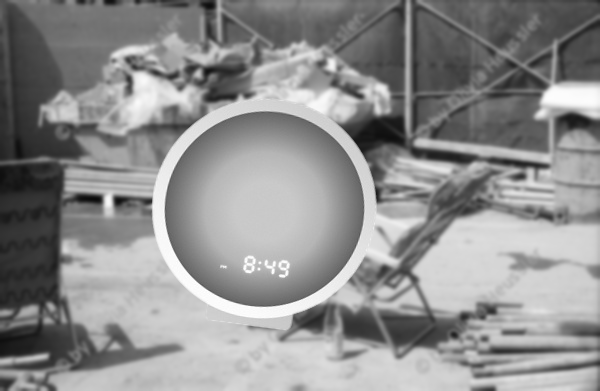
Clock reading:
8 h 49 min
